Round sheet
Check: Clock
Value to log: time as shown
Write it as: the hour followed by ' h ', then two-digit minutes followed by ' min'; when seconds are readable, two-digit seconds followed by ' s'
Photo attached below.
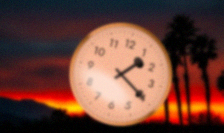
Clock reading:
1 h 20 min
